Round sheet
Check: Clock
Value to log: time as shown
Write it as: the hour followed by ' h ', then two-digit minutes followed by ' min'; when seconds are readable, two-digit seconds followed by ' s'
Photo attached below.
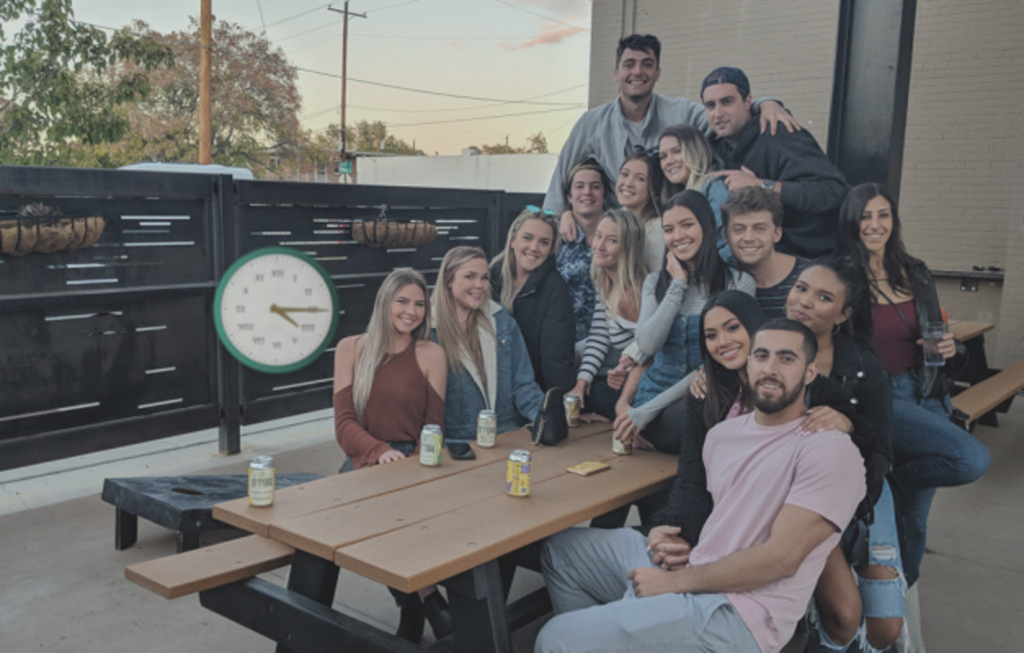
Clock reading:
4 h 15 min
